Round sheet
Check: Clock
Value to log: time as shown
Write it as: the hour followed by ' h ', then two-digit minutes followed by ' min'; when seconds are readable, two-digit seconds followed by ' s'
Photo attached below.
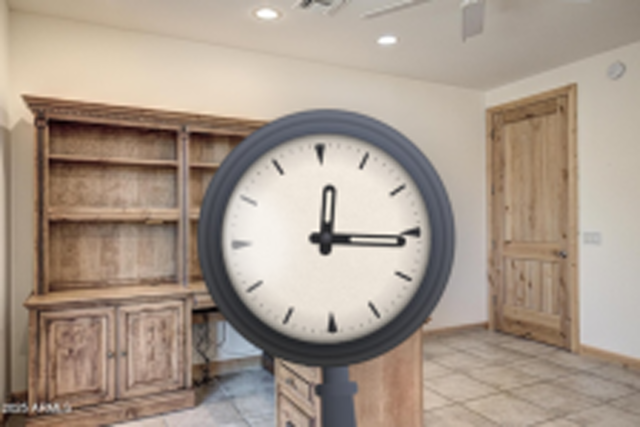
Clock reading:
12 h 16 min
